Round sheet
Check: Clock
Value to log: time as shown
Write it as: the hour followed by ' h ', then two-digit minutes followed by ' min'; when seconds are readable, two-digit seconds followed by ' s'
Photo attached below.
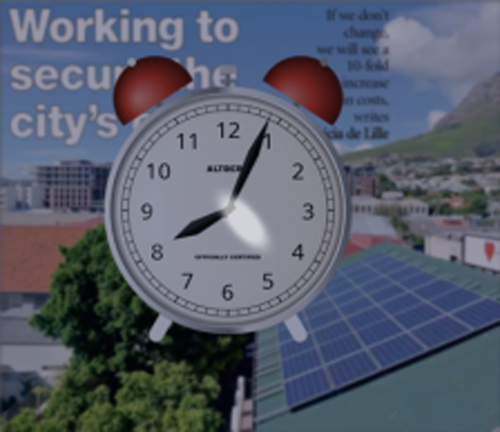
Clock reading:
8 h 04 min
